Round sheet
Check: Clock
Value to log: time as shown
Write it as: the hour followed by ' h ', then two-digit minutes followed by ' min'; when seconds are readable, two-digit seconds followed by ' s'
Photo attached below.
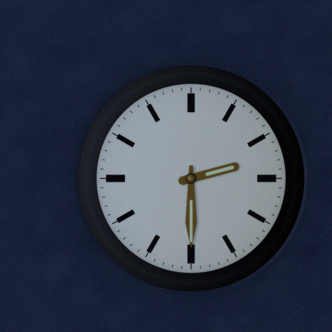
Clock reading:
2 h 30 min
